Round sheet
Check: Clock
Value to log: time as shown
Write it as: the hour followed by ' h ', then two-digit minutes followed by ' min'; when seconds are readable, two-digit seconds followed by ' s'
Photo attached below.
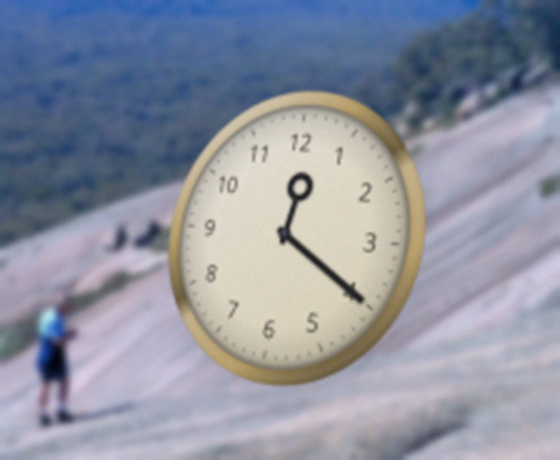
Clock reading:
12 h 20 min
